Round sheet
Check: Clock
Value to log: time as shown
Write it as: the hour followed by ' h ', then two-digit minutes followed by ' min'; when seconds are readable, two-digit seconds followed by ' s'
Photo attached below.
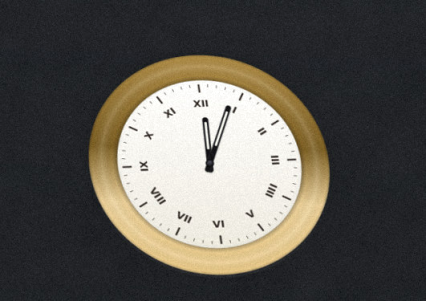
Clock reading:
12 h 04 min
